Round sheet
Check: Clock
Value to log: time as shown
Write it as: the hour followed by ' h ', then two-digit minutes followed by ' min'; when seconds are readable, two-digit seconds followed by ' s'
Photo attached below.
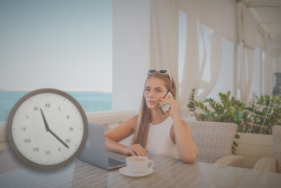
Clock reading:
11 h 22 min
